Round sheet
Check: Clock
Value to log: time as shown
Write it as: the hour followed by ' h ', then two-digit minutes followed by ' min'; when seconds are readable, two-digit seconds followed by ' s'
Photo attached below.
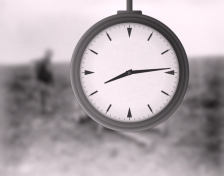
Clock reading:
8 h 14 min
